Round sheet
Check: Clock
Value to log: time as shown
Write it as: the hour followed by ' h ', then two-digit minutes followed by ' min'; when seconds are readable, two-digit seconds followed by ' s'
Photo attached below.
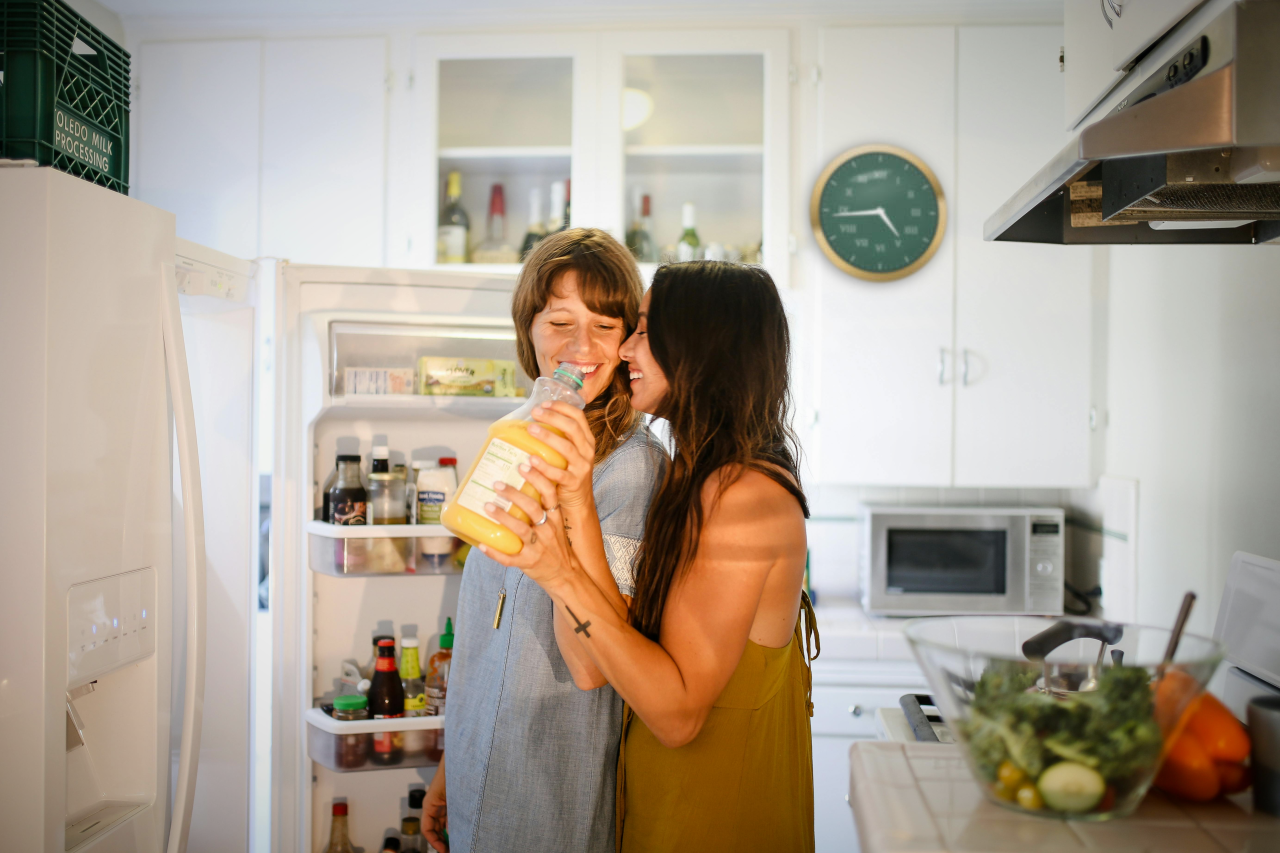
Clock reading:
4 h 44 min
